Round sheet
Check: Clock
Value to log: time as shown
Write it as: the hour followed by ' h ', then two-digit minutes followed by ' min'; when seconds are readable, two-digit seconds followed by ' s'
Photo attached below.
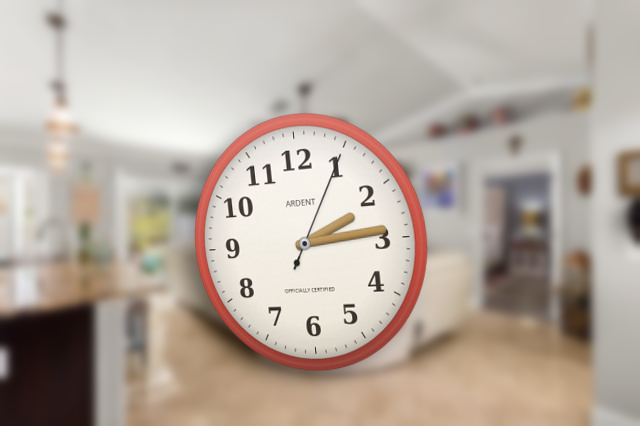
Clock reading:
2 h 14 min 05 s
